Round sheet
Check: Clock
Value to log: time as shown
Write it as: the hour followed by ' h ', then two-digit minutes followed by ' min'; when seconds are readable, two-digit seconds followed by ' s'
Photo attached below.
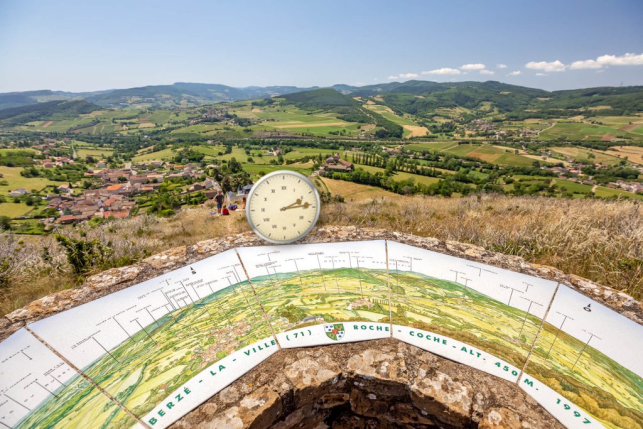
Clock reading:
2 h 14 min
